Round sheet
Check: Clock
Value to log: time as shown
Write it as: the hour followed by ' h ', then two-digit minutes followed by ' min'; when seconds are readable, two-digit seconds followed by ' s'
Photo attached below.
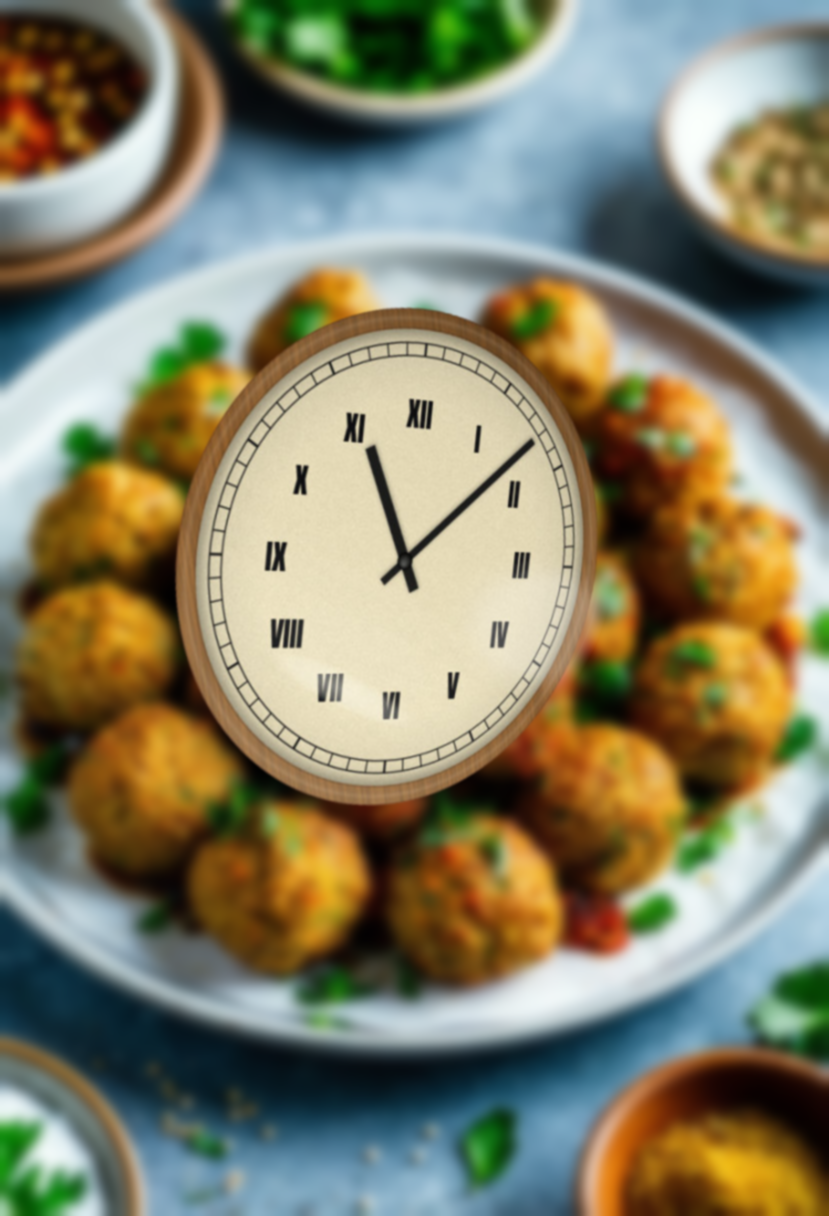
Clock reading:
11 h 08 min
